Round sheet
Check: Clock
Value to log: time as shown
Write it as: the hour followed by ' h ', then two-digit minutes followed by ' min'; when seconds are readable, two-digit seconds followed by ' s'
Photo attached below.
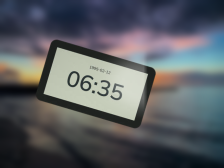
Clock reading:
6 h 35 min
